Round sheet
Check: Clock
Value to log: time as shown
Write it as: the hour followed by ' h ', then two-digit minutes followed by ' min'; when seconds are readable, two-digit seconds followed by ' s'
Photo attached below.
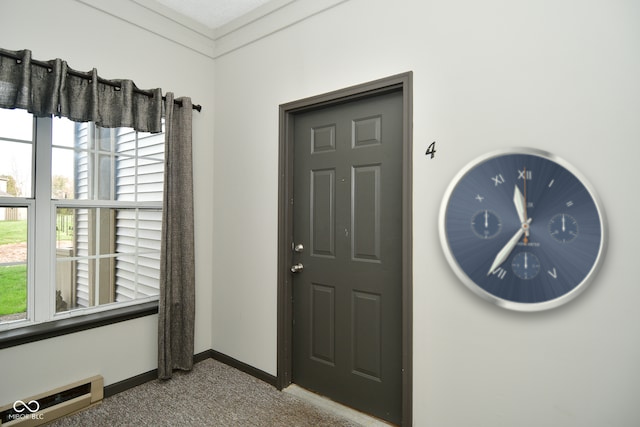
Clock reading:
11 h 36 min
